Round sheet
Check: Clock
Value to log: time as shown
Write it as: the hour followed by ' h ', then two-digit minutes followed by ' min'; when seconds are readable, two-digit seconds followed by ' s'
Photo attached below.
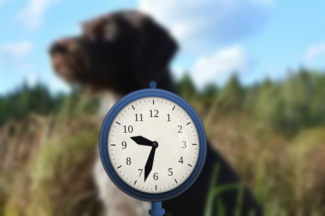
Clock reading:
9 h 33 min
